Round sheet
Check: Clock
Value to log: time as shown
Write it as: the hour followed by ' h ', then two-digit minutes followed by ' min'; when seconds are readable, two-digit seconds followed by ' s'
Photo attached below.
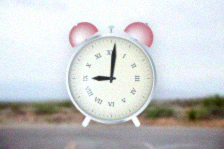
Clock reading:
9 h 01 min
